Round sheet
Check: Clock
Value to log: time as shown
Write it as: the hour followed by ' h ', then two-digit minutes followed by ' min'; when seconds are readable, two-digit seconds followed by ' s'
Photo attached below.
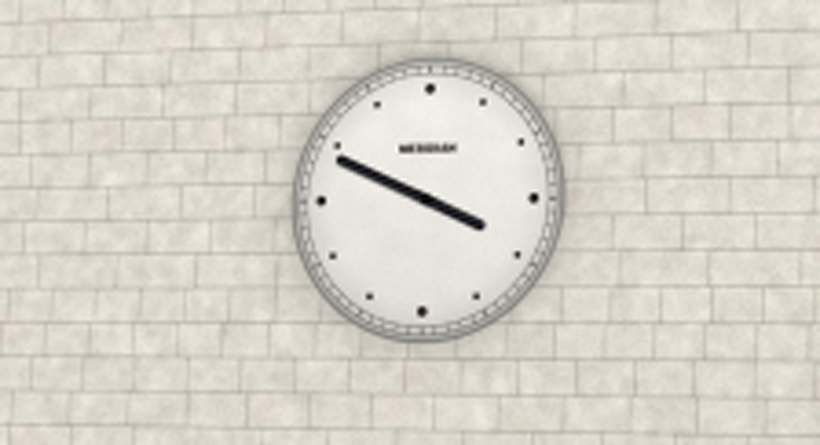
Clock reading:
3 h 49 min
